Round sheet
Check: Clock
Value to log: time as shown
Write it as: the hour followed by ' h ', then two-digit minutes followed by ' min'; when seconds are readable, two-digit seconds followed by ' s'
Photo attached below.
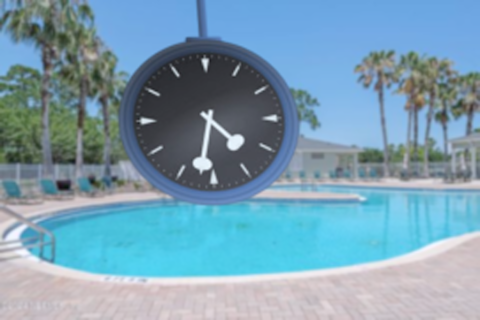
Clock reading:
4 h 32 min
